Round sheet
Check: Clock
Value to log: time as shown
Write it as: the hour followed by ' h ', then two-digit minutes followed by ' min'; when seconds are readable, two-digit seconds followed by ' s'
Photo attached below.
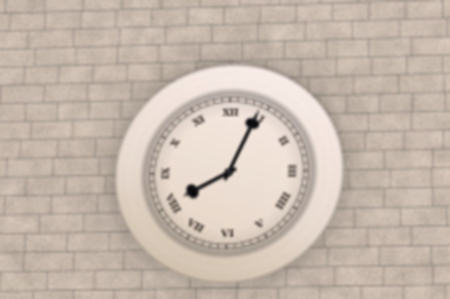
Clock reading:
8 h 04 min
